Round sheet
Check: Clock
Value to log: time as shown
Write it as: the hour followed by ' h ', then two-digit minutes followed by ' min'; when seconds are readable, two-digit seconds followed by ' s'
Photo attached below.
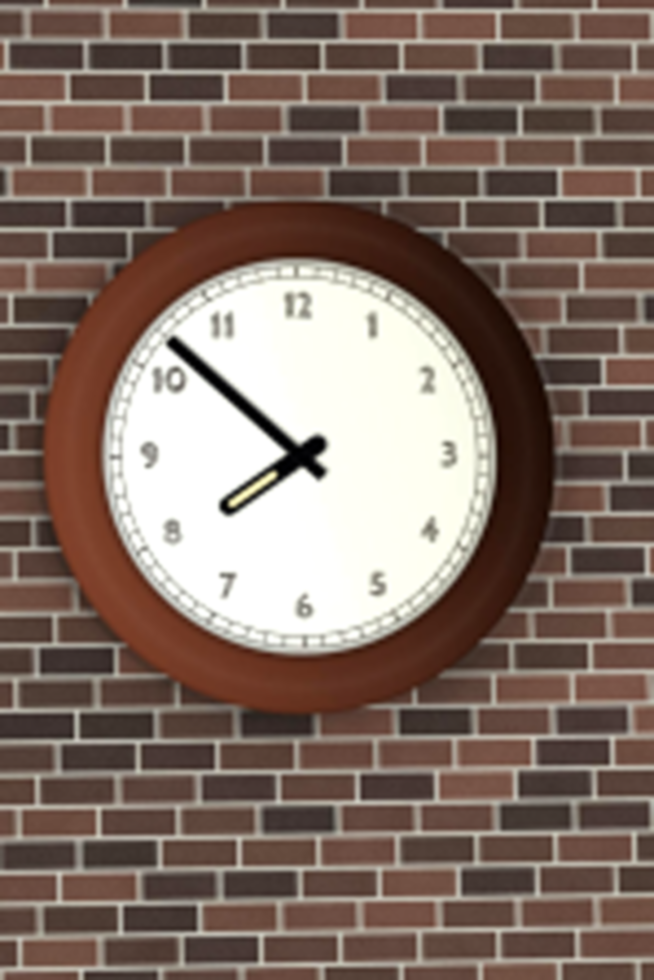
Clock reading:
7 h 52 min
